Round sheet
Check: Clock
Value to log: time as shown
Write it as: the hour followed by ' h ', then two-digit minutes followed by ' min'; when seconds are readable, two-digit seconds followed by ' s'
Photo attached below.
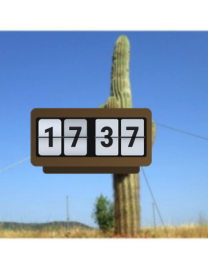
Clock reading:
17 h 37 min
